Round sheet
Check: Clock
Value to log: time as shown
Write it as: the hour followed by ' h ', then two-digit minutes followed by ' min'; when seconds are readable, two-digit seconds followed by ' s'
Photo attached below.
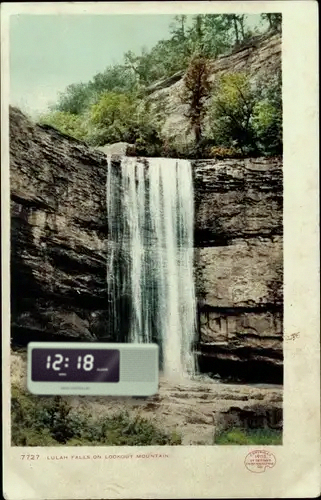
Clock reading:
12 h 18 min
